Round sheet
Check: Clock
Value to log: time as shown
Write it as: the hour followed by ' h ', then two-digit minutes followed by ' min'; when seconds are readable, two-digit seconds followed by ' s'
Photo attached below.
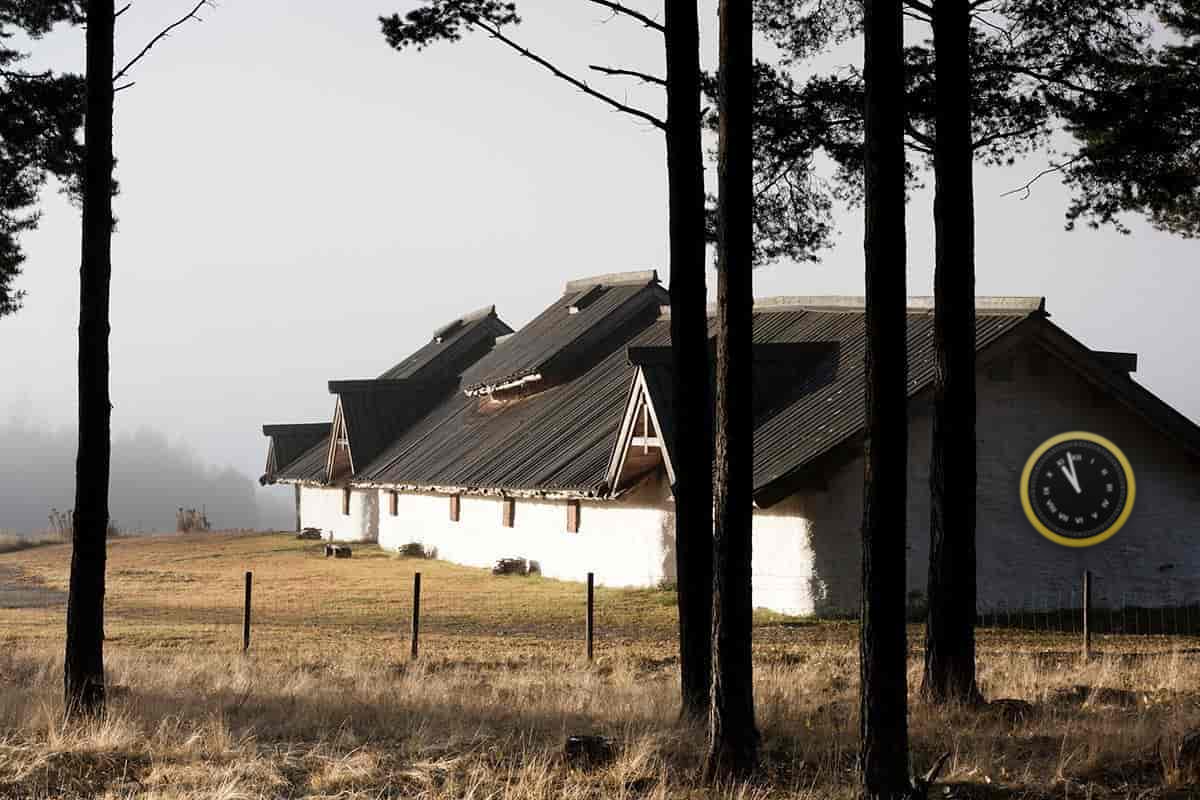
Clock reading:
10 h 58 min
